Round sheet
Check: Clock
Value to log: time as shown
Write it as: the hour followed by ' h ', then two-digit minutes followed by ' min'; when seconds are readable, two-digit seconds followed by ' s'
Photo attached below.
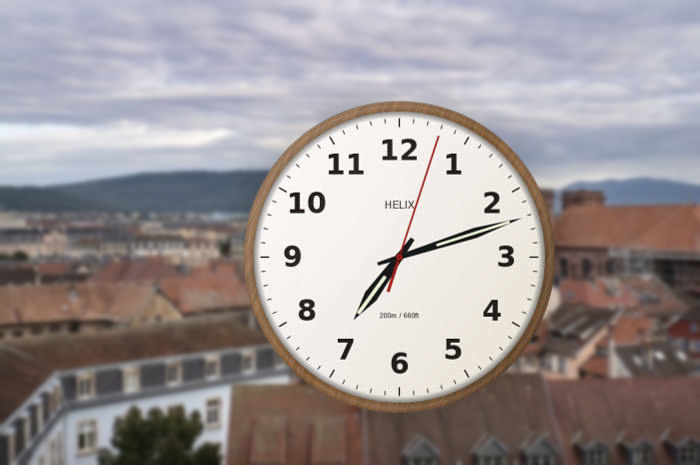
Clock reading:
7 h 12 min 03 s
